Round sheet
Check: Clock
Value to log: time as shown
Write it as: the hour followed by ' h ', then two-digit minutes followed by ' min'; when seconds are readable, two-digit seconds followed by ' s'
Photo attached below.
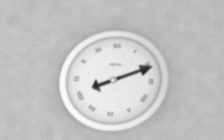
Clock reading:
8 h 11 min
